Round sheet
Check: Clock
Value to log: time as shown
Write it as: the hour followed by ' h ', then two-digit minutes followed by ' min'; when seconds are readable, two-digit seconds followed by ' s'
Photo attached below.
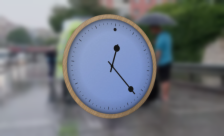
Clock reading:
12 h 22 min
